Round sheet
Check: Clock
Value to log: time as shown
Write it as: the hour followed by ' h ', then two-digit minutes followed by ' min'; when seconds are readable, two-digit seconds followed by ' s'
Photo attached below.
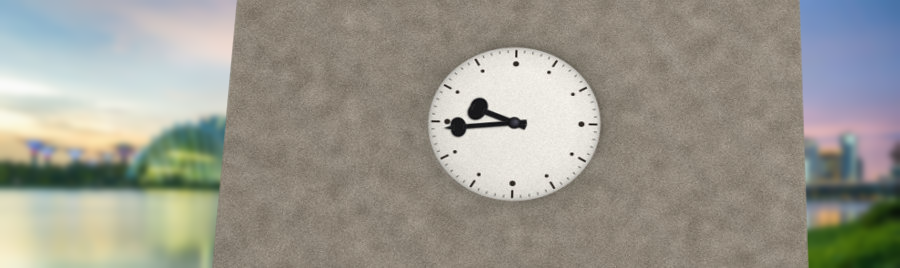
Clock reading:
9 h 44 min
